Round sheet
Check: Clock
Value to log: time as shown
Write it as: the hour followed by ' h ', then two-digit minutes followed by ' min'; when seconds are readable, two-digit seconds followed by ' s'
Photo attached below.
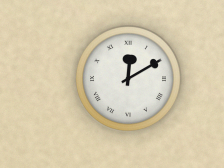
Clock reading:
12 h 10 min
